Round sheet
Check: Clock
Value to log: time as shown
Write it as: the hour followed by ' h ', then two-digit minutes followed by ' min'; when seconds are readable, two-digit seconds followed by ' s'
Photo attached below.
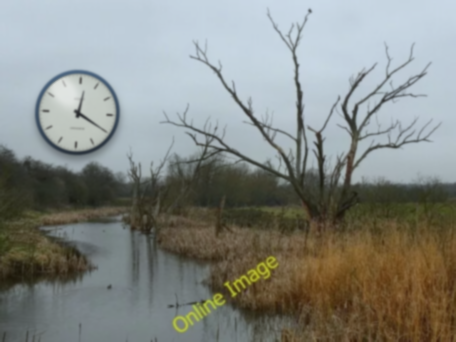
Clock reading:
12 h 20 min
